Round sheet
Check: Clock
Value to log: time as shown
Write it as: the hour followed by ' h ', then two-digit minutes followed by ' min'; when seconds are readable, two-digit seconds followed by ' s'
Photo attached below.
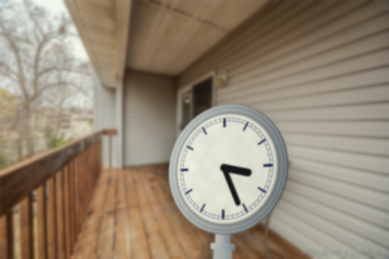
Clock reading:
3 h 26 min
